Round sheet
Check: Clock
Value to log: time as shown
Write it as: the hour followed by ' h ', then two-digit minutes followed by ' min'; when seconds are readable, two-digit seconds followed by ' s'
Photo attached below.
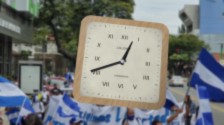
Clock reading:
12 h 41 min
